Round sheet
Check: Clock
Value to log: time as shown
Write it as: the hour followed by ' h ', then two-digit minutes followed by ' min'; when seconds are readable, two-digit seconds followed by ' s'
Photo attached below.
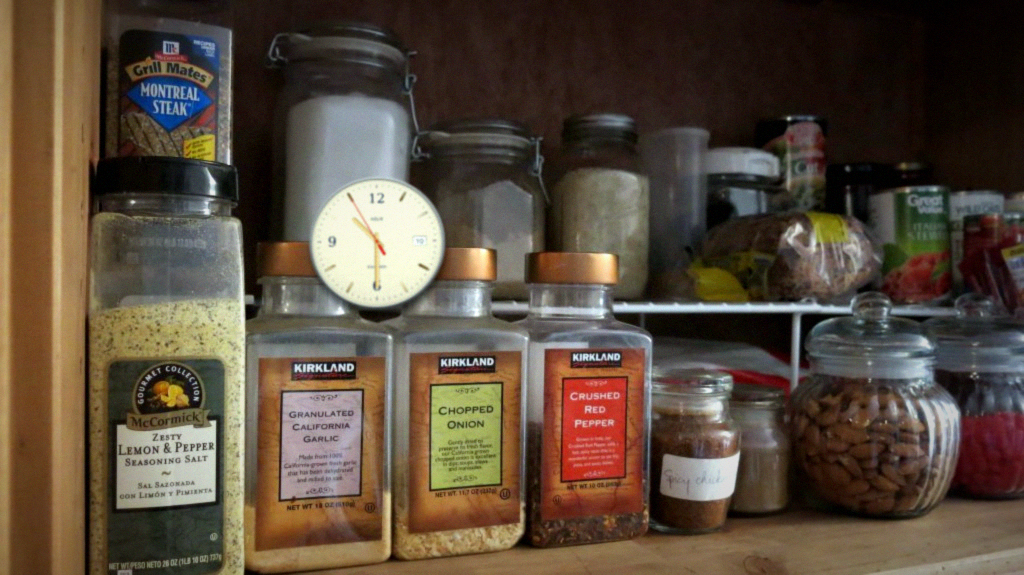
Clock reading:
10 h 29 min 55 s
